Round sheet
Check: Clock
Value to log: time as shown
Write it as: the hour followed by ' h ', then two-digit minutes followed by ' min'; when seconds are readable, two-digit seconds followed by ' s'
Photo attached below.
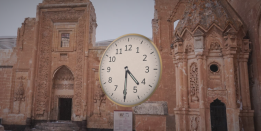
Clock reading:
4 h 30 min
